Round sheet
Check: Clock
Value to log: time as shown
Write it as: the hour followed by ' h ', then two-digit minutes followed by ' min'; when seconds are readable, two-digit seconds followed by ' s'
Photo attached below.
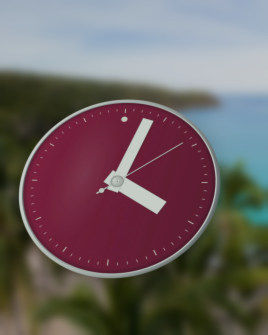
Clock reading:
4 h 03 min 09 s
